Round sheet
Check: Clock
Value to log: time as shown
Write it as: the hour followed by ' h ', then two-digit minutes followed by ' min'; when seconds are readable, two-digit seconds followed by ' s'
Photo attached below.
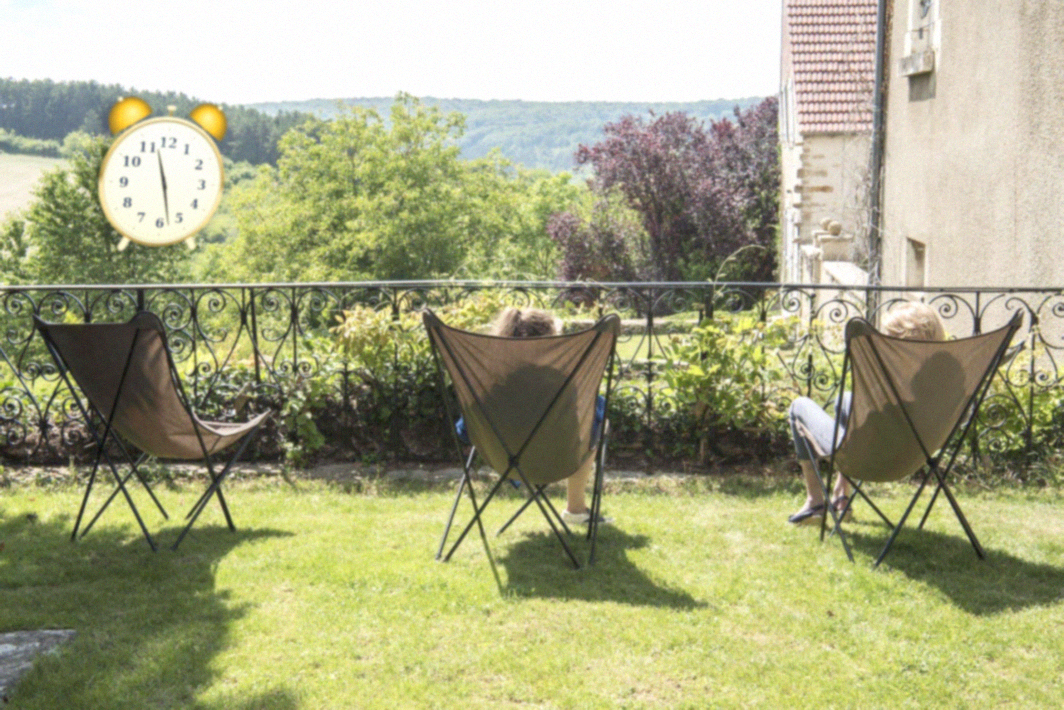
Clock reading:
11 h 28 min
